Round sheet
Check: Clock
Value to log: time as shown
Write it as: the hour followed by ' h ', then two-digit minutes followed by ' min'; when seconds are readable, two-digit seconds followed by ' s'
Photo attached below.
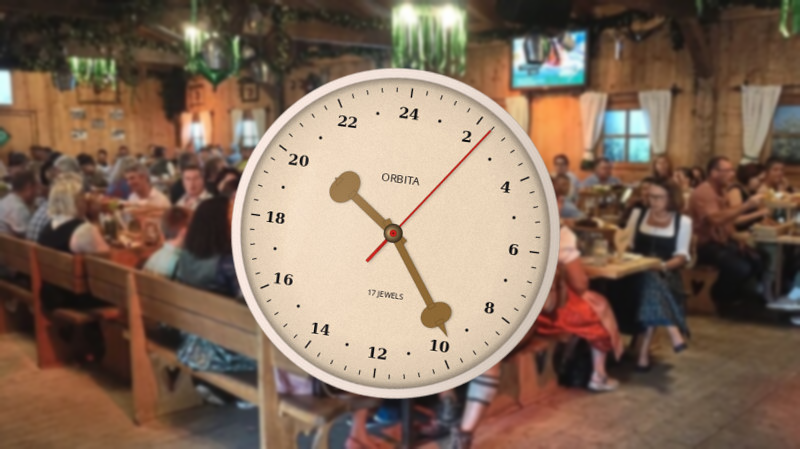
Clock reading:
20 h 24 min 06 s
